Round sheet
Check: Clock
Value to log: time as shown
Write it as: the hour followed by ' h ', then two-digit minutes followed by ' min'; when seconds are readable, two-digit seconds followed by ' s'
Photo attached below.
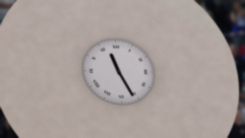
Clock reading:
11 h 26 min
